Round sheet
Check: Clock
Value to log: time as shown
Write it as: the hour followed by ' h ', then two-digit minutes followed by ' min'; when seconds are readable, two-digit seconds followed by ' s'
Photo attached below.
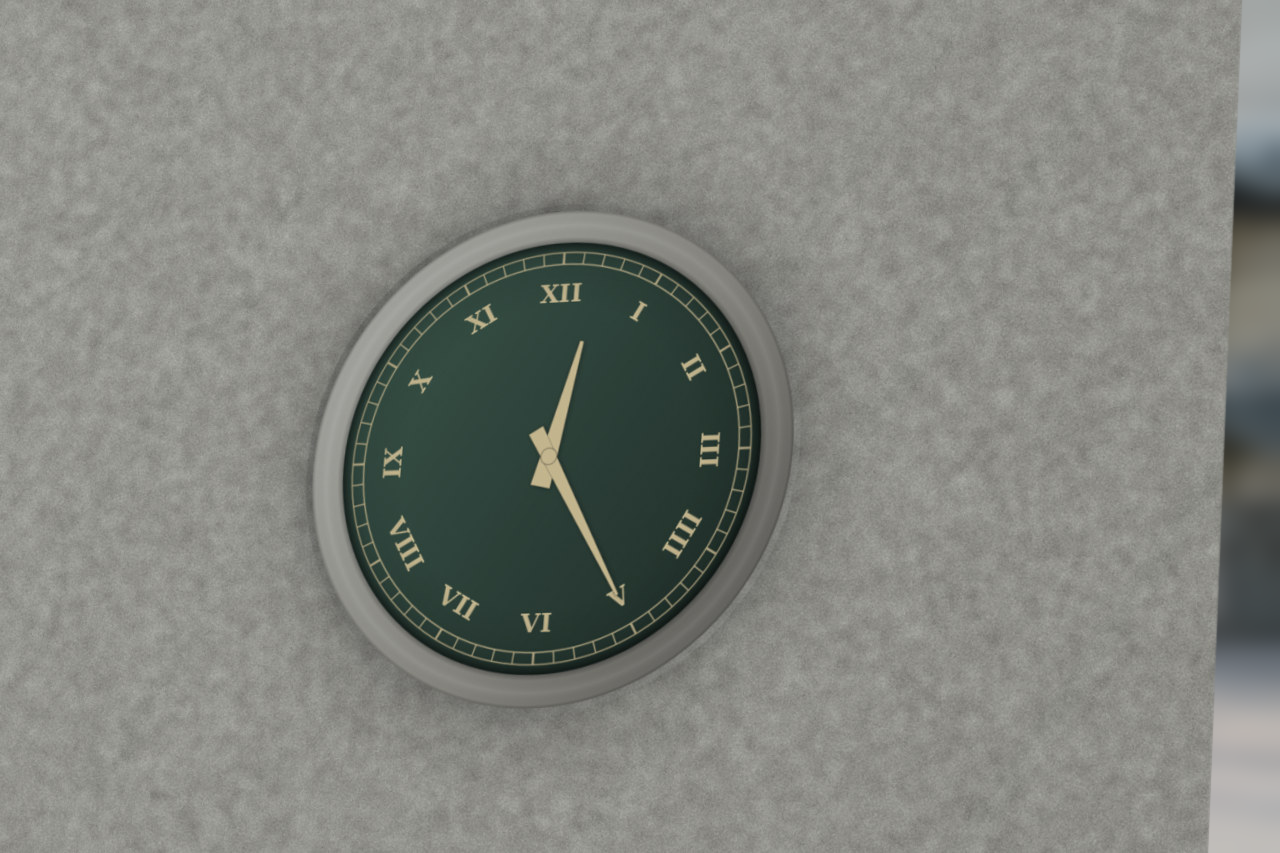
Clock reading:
12 h 25 min
